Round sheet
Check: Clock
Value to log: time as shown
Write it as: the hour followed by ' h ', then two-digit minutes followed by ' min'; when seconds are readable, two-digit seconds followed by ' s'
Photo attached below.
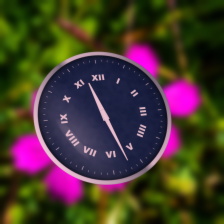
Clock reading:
11 h 27 min
